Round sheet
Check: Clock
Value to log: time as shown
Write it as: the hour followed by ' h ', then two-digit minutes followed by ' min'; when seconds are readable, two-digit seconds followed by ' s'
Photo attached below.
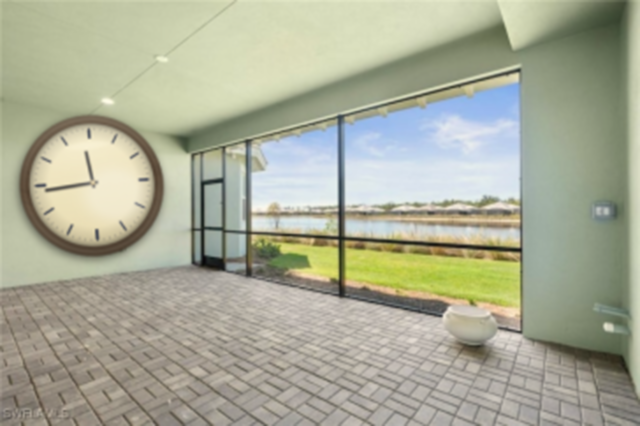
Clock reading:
11 h 44 min
